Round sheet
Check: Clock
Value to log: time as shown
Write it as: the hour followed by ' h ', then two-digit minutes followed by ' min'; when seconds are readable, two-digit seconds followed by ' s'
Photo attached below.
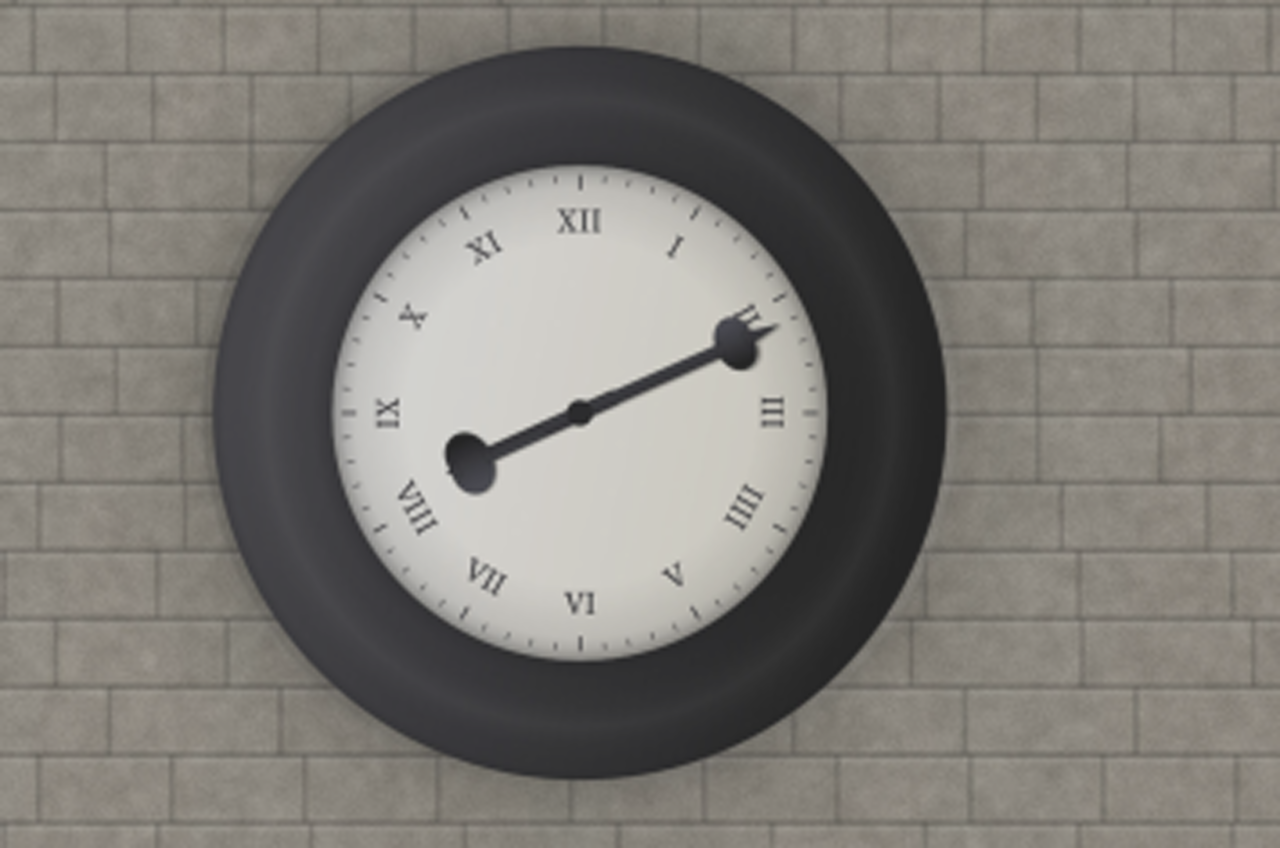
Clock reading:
8 h 11 min
